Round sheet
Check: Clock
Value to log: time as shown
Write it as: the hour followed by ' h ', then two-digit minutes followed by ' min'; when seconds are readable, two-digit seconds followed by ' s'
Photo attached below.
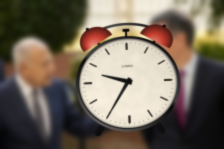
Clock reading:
9 h 35 min
